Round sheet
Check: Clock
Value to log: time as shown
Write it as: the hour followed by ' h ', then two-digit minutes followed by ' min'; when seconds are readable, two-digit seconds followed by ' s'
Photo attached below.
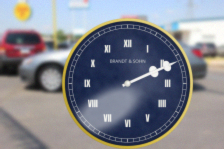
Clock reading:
2 h 11 min
